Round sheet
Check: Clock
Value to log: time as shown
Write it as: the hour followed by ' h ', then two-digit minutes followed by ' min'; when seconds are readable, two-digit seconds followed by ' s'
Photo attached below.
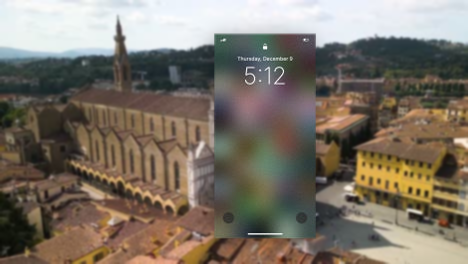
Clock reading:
5 h 12 min
